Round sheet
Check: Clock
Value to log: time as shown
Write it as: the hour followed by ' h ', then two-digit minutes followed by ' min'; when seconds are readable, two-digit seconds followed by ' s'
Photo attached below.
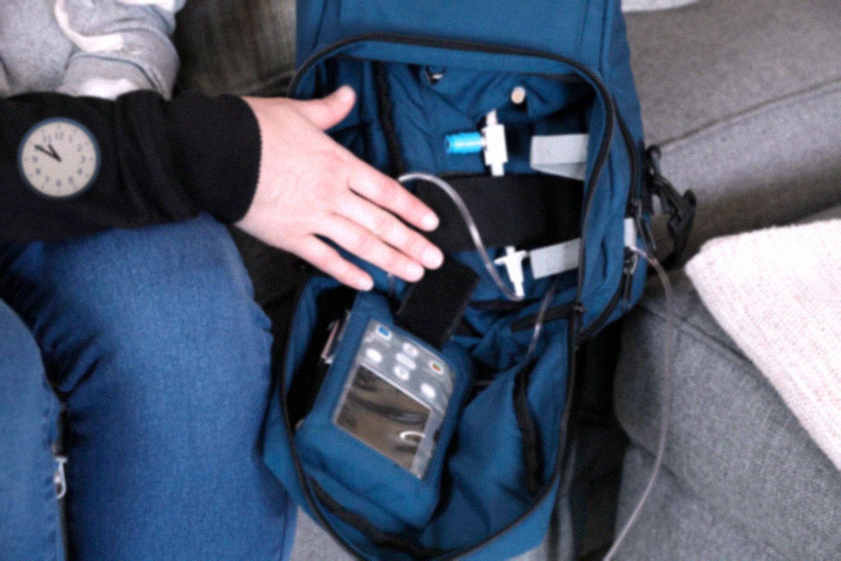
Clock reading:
10 h 50 min
